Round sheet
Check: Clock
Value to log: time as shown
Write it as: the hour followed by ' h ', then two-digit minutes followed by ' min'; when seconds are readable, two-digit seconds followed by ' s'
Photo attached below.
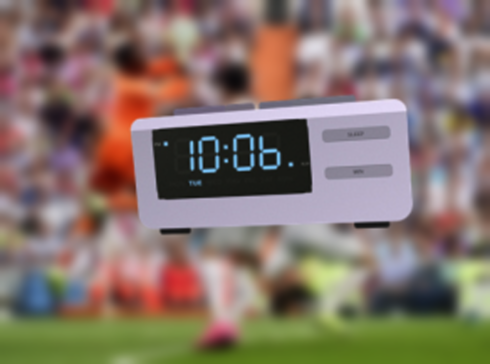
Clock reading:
10 h 06 min
